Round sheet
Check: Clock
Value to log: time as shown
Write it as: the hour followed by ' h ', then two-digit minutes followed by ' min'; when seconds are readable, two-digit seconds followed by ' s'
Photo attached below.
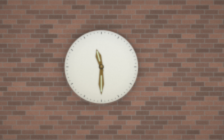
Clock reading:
11 h 30 min
